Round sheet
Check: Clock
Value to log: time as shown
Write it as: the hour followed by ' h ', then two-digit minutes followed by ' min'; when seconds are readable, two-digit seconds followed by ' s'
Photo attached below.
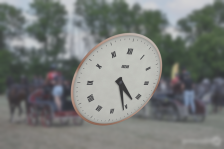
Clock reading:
4 h 26 min
